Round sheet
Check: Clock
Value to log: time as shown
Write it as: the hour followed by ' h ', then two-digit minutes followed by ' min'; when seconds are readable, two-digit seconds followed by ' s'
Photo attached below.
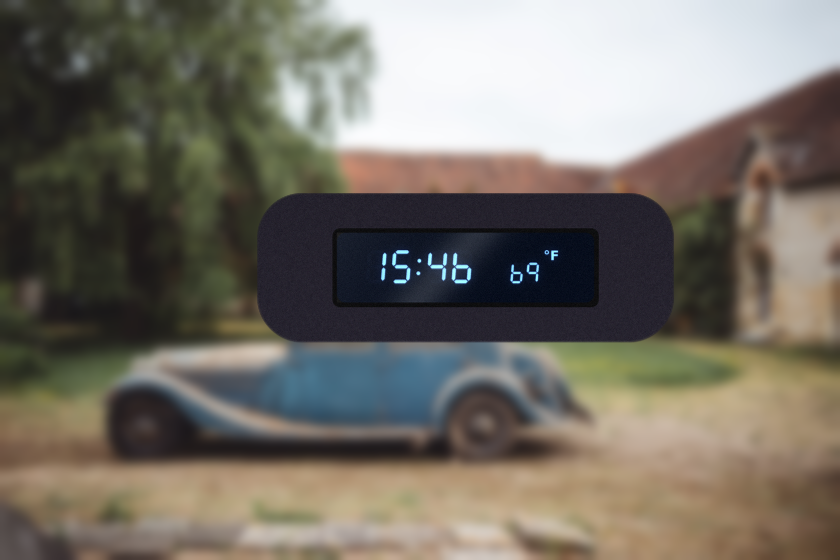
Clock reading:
15 h 46 min
